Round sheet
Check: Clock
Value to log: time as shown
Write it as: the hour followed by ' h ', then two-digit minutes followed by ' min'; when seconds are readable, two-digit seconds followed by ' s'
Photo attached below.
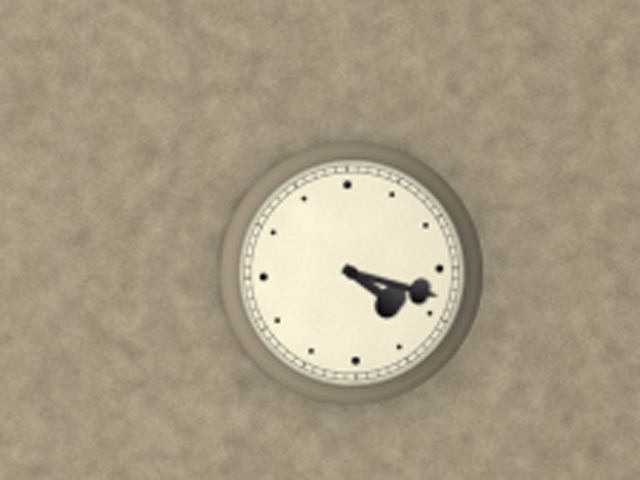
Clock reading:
4 h 18 min
